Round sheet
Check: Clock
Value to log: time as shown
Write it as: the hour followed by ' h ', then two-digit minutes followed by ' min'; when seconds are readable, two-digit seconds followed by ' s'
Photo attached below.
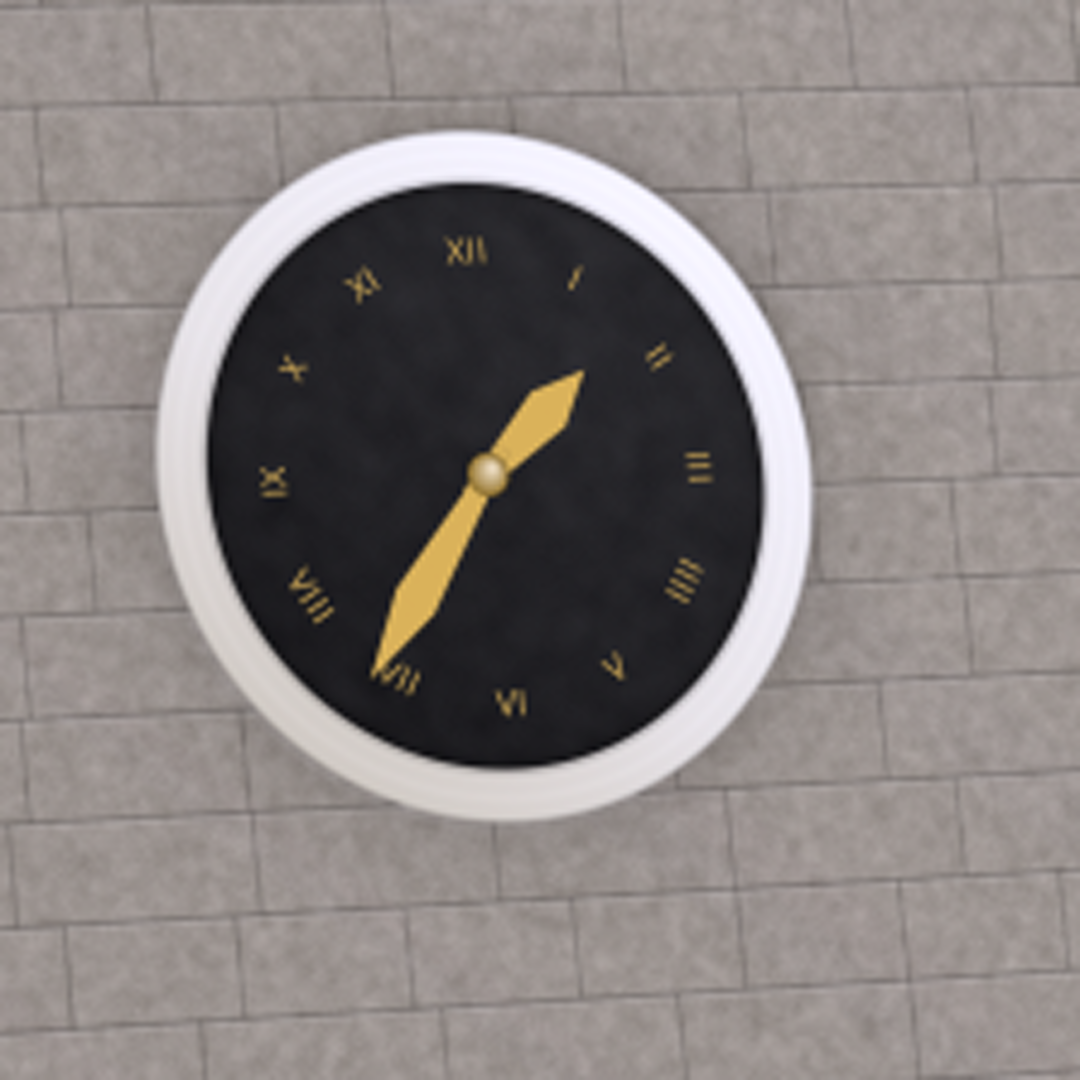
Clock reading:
1 h 36 min
